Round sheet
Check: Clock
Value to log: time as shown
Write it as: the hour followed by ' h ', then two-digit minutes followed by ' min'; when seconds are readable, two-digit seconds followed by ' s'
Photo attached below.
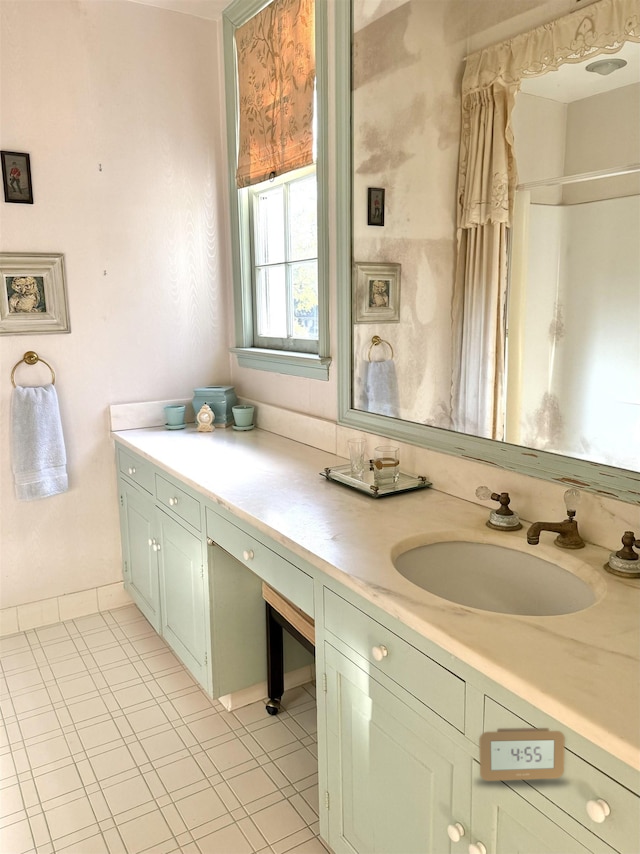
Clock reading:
4 h 55 min
